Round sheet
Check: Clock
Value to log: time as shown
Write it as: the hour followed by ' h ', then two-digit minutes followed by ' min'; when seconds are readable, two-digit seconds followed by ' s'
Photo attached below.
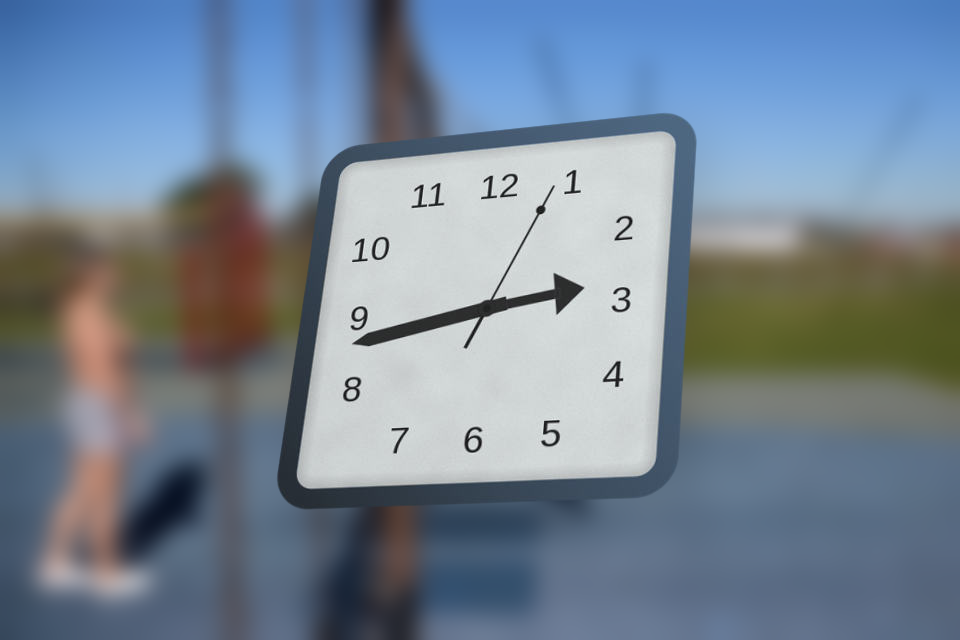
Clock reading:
2 h 43 min 04 s
